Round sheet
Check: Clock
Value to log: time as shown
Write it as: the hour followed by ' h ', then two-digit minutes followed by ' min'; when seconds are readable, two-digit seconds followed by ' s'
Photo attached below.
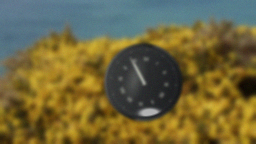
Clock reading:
10 h 54 min
